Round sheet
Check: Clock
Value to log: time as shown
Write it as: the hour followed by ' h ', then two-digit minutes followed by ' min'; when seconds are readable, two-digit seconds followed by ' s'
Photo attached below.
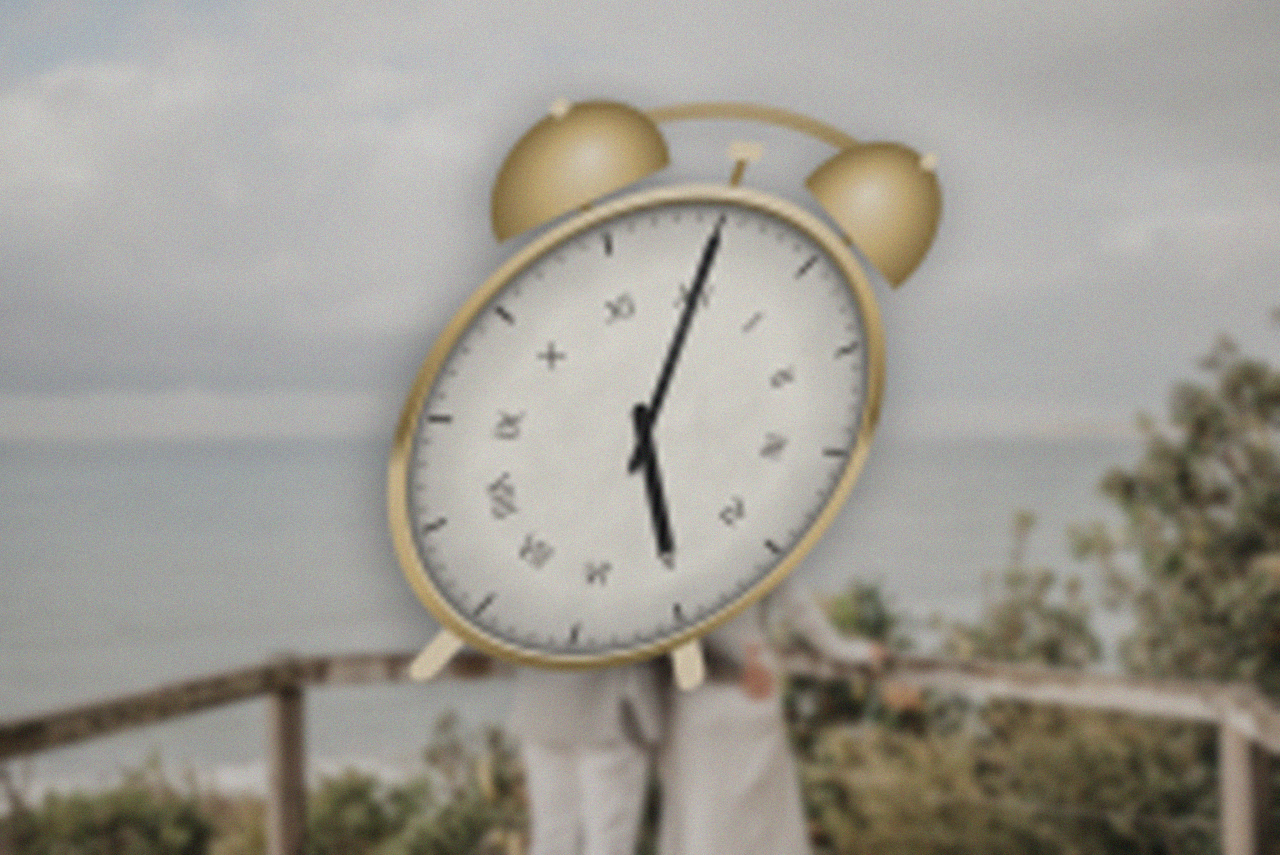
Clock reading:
5 h 00 min
